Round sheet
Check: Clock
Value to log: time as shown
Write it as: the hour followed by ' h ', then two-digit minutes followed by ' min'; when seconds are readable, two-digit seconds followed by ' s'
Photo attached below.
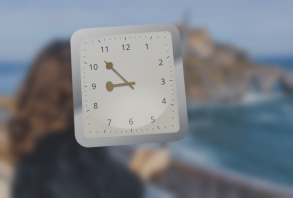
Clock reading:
8 h 53 min
